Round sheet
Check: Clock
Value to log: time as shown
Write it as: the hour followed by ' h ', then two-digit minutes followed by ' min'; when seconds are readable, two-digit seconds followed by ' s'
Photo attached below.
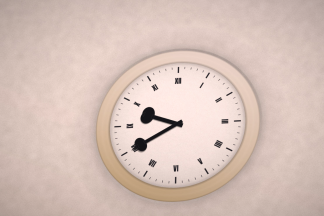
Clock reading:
9 h 40 min
